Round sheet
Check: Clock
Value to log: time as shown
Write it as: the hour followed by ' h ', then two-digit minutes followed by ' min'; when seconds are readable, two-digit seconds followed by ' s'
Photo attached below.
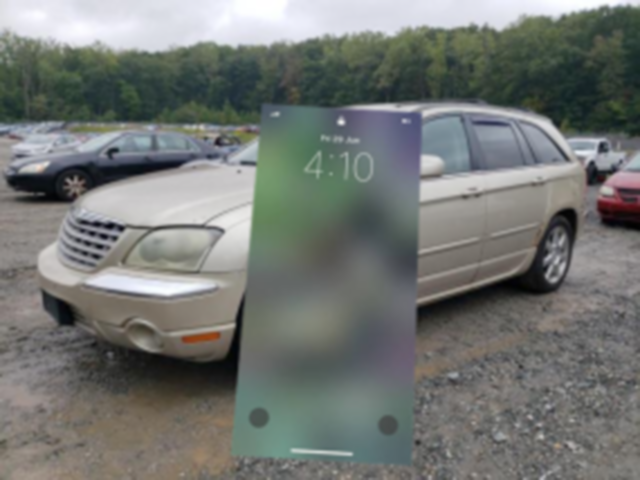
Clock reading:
4 h 10 min
